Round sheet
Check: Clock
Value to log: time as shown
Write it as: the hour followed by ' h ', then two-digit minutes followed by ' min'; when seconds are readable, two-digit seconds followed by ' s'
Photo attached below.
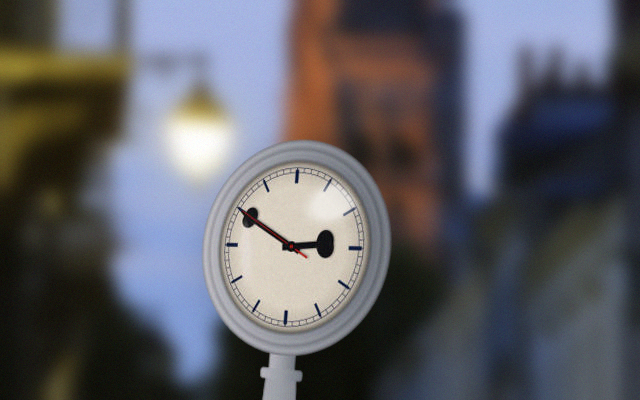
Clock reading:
2 h 49 min 50 s
